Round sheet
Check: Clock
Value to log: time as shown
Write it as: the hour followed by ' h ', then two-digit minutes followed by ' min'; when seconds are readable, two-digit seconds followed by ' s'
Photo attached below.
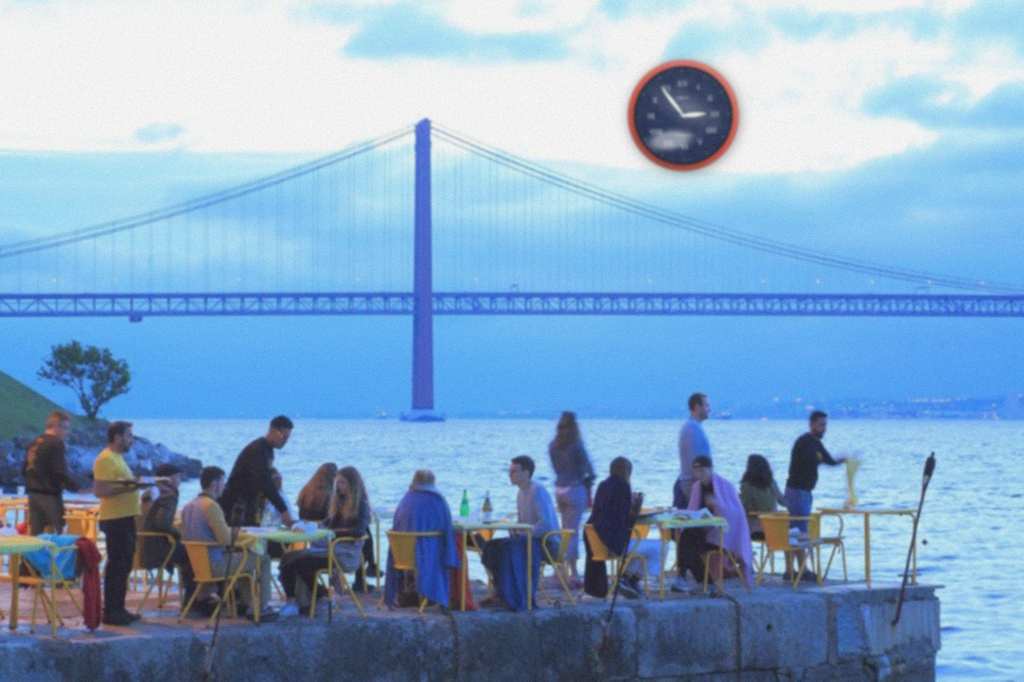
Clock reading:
2 h 54 min
